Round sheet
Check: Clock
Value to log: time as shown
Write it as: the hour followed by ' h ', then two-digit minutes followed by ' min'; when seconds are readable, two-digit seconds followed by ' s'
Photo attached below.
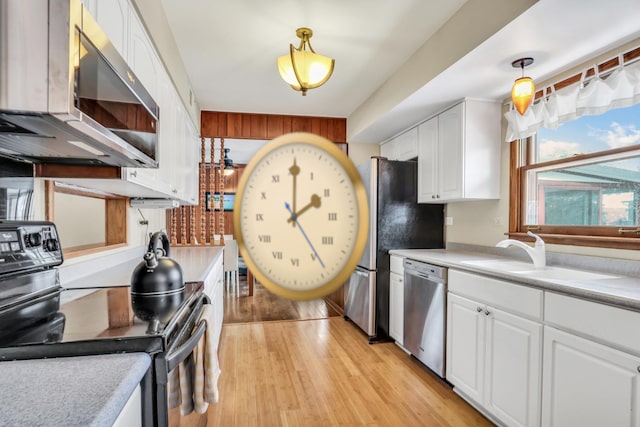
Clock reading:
2 h 00 min 24 s
